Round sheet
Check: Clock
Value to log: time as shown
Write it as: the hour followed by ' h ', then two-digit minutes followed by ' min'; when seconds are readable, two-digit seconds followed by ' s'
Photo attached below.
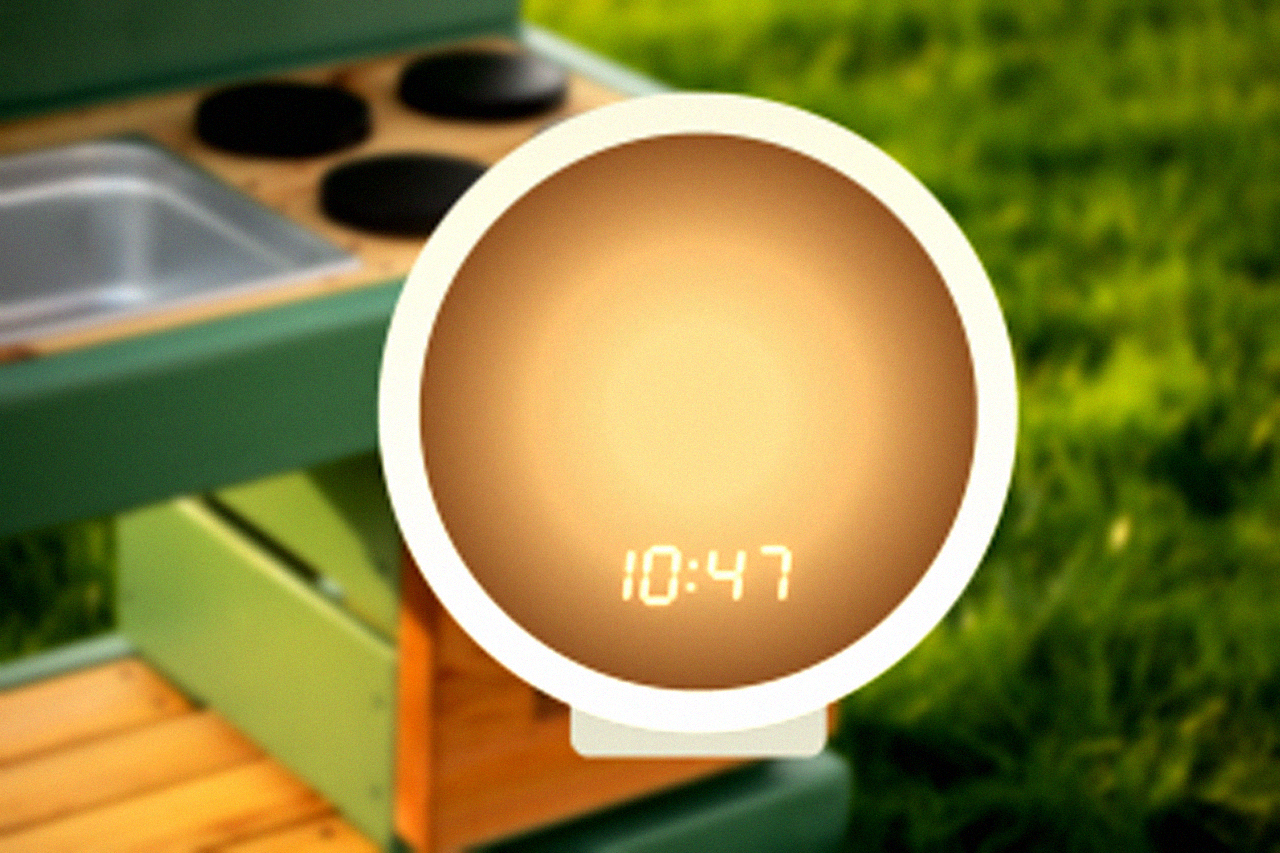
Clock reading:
10 h 47 min
